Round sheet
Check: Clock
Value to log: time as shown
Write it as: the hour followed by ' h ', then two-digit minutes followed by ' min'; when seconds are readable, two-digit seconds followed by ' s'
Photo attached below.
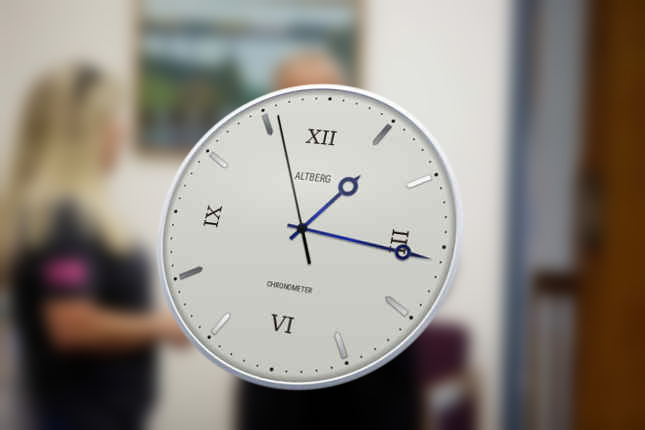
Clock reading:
1 h 15 min 56 s
